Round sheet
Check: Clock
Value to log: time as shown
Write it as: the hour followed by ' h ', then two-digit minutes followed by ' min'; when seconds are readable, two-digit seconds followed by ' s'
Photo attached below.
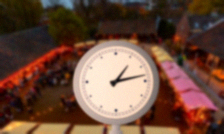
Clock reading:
1 h 13 min
